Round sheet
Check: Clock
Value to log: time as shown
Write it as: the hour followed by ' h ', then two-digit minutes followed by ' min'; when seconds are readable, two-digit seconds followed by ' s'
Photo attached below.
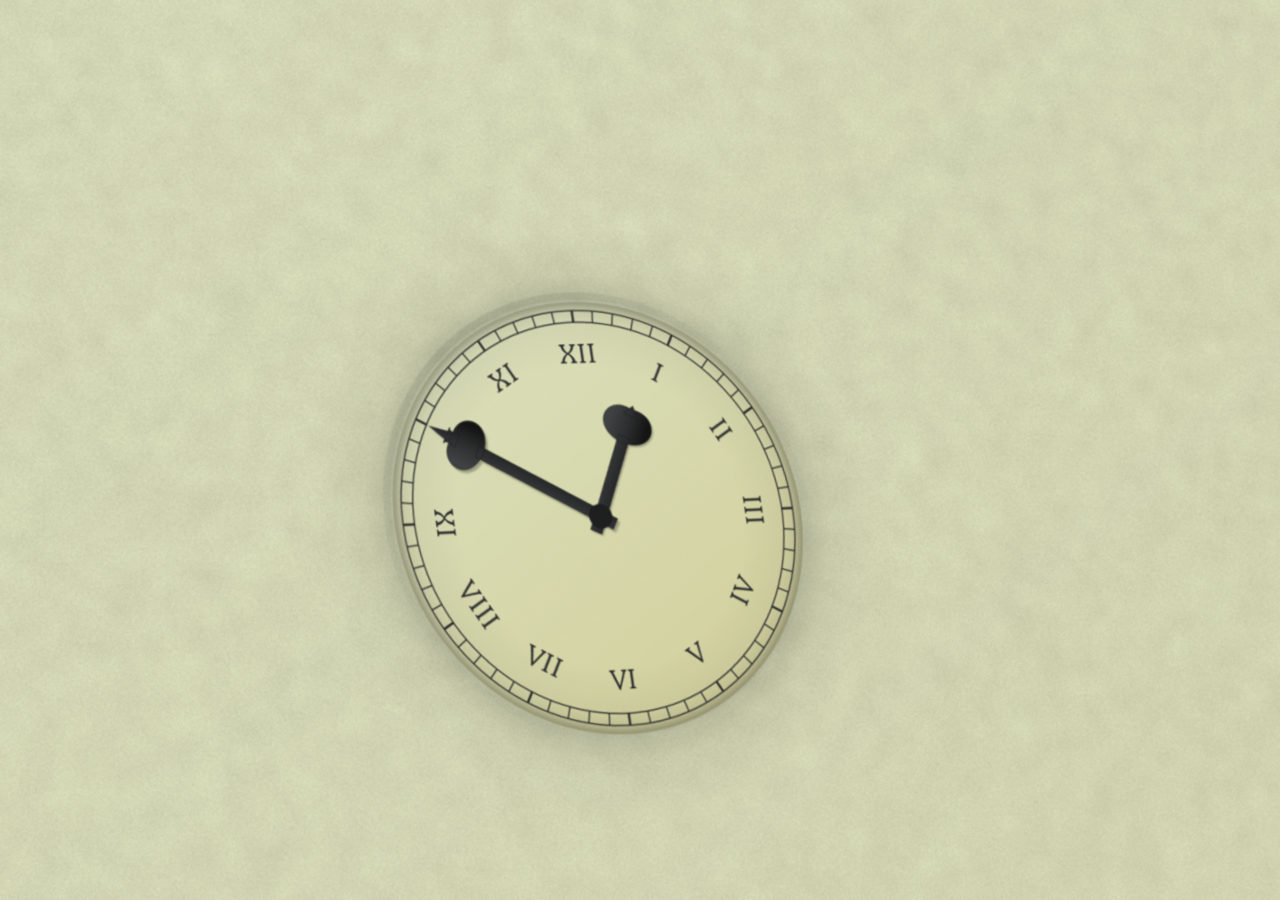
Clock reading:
12 h 50 min
